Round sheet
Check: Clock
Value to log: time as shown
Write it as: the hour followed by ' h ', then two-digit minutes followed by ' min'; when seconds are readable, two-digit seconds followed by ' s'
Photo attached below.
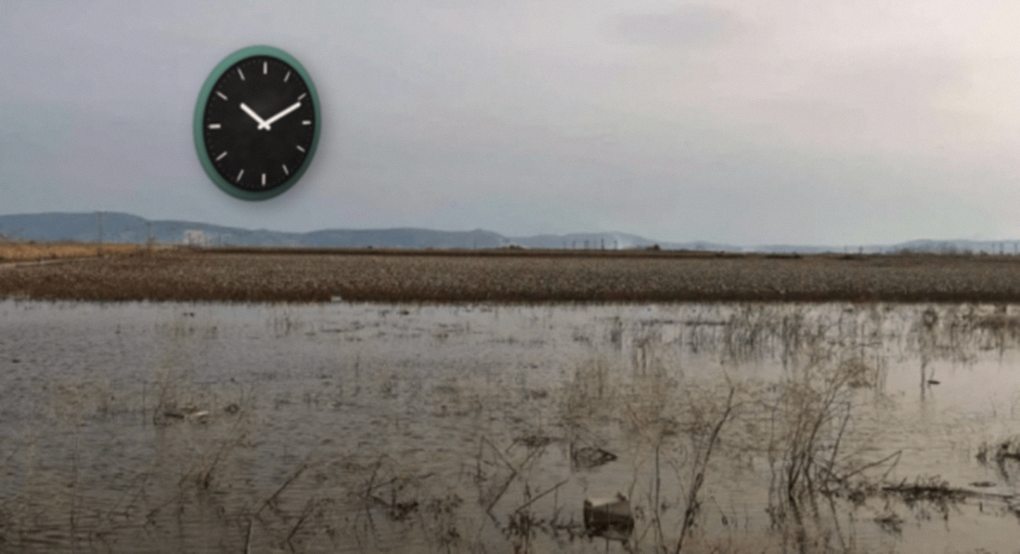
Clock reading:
10 h 11 min
